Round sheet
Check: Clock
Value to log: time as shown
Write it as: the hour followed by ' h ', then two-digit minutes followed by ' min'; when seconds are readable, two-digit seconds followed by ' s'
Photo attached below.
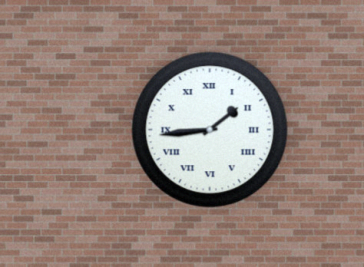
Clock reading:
1 h 44 min
